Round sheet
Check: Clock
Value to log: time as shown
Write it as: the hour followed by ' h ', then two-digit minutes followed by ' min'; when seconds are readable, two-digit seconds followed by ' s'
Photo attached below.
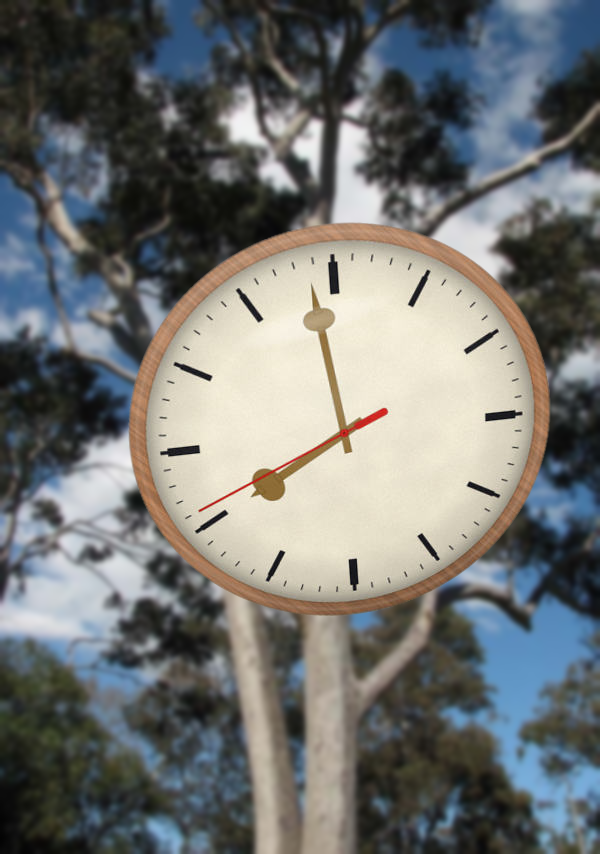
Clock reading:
7 h 58 min 41 s
